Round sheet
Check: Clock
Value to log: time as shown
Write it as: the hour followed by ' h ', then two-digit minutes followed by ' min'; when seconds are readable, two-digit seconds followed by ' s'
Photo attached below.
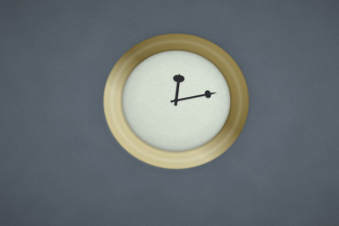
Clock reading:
12 h 13 min
